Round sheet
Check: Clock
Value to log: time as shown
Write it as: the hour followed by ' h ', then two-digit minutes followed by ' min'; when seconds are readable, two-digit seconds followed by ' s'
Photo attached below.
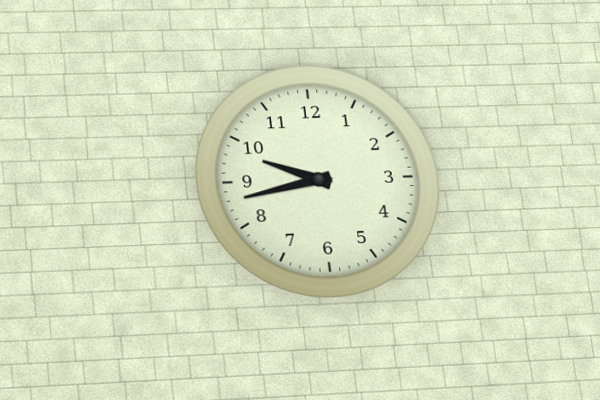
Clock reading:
9 h 43 min
